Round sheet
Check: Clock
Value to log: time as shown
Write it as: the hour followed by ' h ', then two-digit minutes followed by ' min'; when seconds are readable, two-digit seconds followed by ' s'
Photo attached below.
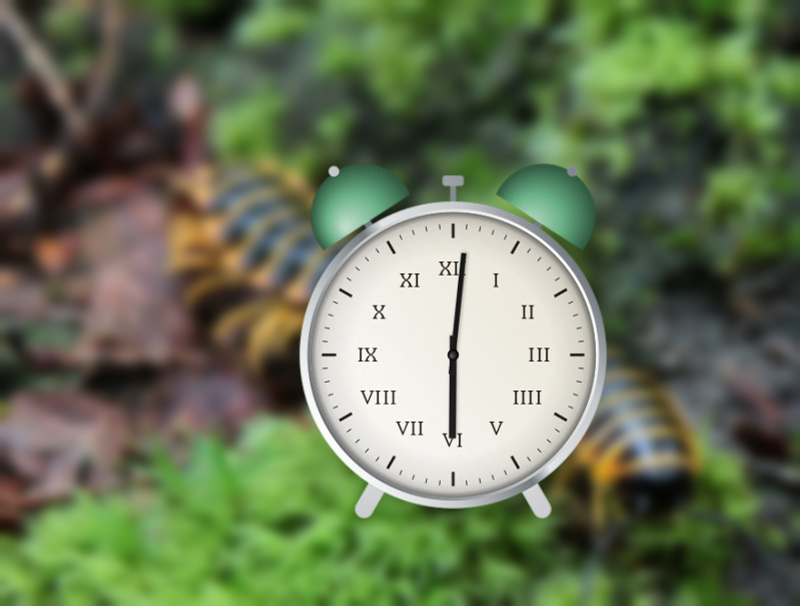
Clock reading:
6 h 01 min
